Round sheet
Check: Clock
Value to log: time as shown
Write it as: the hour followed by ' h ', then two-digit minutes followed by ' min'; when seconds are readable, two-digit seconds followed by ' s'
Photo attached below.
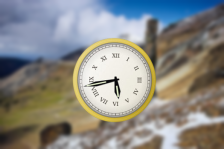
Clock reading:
5 h 43 min
